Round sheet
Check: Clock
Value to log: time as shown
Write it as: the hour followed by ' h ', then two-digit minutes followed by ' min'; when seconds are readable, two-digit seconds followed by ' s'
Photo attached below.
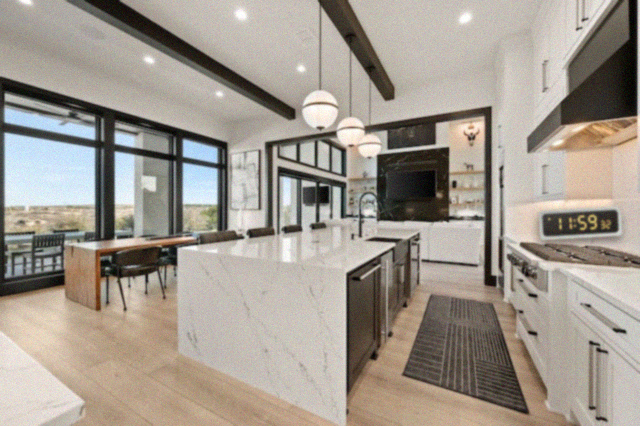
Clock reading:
11 h 59 min
